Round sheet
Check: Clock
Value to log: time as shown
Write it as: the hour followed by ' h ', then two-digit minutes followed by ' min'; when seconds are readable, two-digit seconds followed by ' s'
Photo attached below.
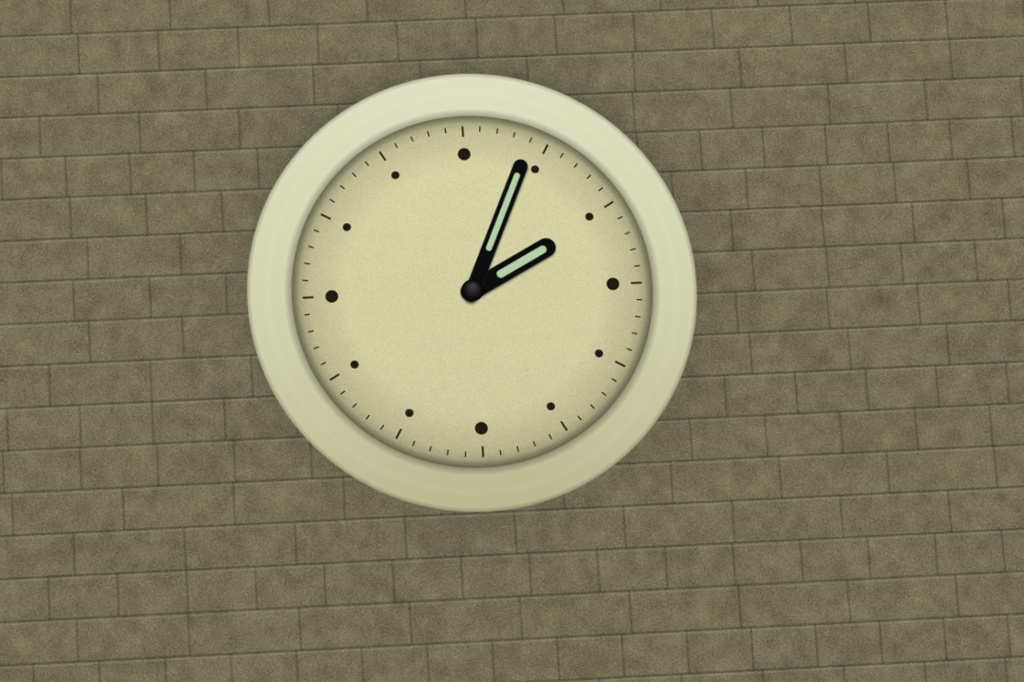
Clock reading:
2 h 04 min
